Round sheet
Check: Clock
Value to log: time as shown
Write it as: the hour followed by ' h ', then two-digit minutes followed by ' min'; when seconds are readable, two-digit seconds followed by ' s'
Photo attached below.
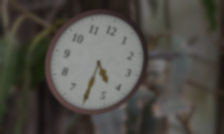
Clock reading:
4 h 30 min
